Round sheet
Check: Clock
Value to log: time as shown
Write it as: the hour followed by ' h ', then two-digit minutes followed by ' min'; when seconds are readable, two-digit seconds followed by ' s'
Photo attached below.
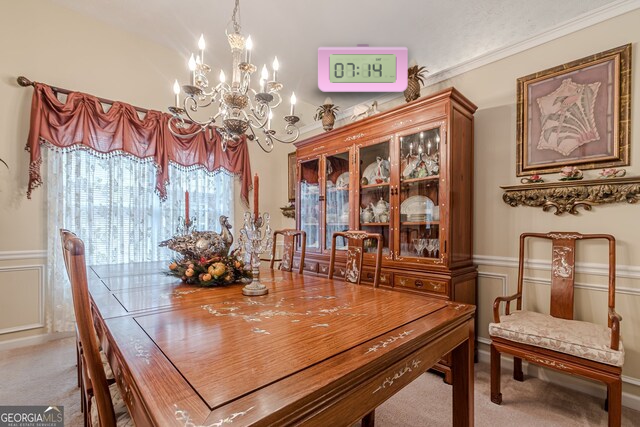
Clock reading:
7 h 14 min
